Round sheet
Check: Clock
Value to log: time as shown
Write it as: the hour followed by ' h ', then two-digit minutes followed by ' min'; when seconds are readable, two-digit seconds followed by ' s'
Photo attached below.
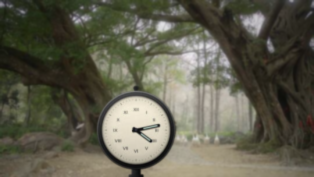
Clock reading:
4 h 13 min
